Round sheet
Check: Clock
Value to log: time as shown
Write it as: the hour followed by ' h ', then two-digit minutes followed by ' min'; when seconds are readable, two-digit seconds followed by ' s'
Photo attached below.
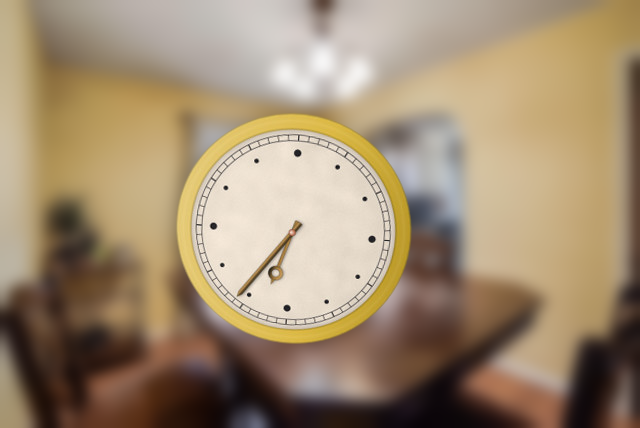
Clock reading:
6 h 36 min
